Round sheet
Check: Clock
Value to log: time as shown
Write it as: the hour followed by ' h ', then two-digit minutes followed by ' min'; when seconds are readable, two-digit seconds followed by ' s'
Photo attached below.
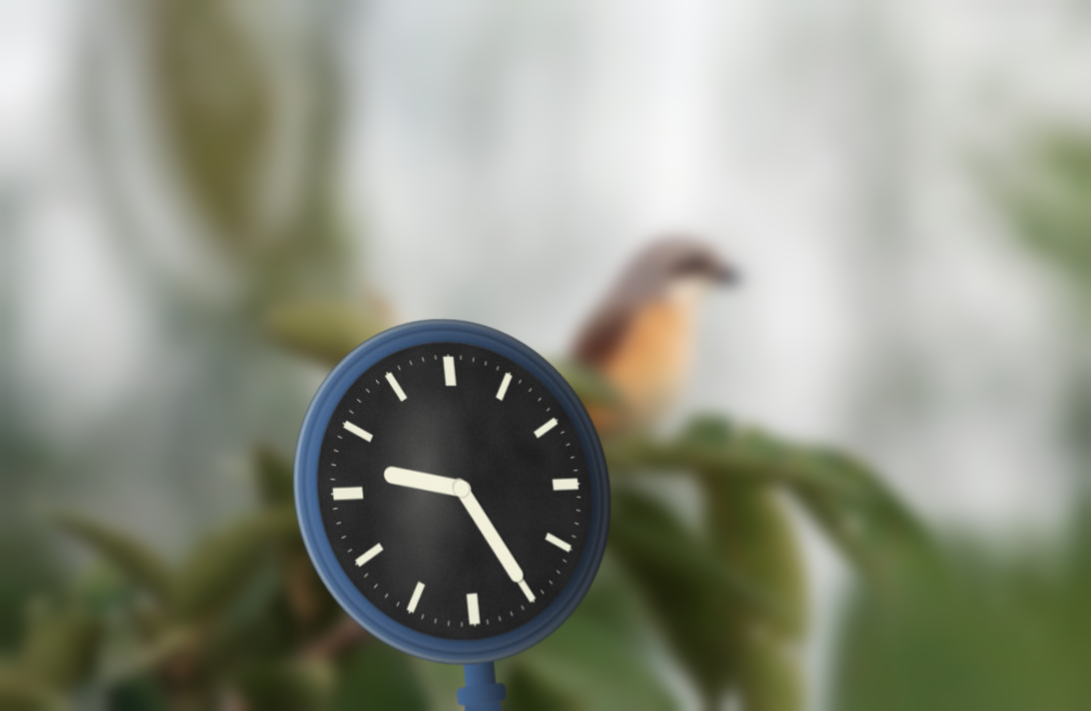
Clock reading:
9 h 25 min
